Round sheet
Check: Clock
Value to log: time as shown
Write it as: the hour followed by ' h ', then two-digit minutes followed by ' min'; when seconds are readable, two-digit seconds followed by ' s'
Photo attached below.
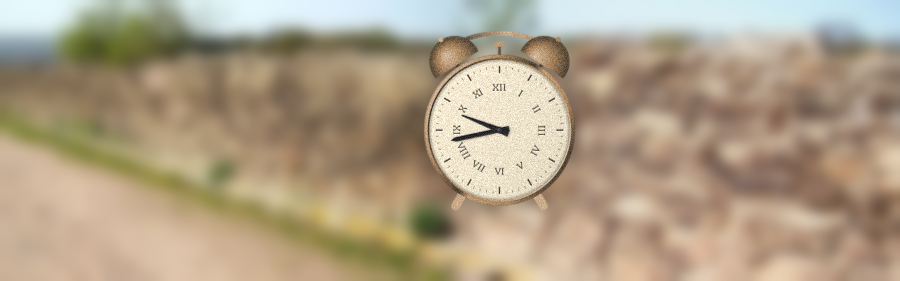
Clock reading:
9 h 43 min
